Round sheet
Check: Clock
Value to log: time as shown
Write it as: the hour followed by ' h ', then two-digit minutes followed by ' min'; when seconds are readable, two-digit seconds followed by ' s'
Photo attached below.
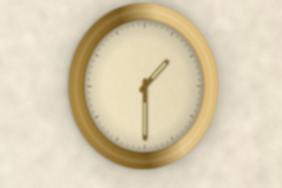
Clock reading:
1 h 30 min
